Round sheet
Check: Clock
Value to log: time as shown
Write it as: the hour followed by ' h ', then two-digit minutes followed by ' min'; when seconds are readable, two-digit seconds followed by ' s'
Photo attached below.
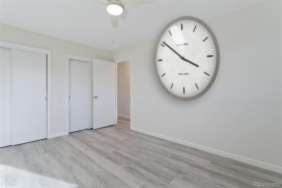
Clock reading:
3 h 51 min
